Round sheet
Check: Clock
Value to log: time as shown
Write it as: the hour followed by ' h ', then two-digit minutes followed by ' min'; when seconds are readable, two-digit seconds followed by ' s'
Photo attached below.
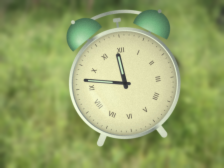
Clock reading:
11 h 47 min
